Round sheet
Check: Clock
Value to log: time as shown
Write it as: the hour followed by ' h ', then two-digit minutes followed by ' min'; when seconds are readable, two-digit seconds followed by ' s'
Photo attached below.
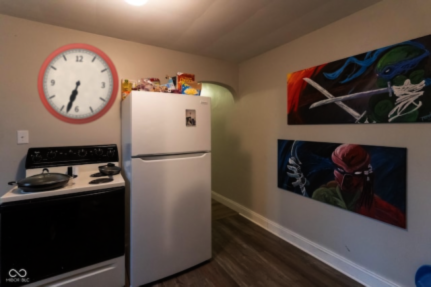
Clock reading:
6 h 33 min
